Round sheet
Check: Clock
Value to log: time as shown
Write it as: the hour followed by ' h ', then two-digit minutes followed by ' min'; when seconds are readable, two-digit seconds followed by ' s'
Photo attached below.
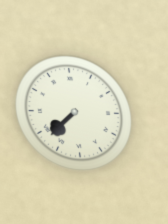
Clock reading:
7 h 38 min
